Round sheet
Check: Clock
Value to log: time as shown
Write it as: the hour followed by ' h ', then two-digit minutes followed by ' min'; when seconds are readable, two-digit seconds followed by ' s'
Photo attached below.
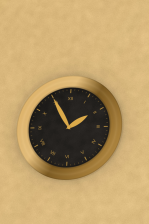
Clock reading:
1 h 55 min
